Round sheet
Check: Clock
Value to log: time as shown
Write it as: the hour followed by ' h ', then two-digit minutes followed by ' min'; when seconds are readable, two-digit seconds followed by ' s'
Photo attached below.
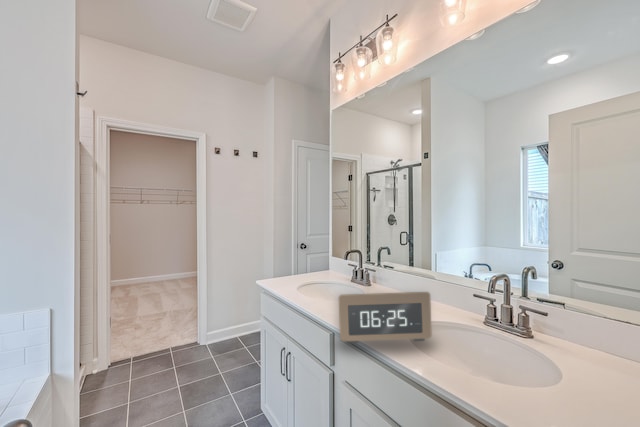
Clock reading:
6 h 25 min
